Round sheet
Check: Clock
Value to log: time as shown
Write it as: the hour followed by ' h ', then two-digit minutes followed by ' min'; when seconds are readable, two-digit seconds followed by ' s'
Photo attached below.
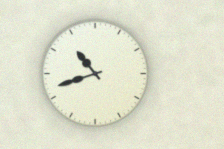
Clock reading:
10 h 42 min
